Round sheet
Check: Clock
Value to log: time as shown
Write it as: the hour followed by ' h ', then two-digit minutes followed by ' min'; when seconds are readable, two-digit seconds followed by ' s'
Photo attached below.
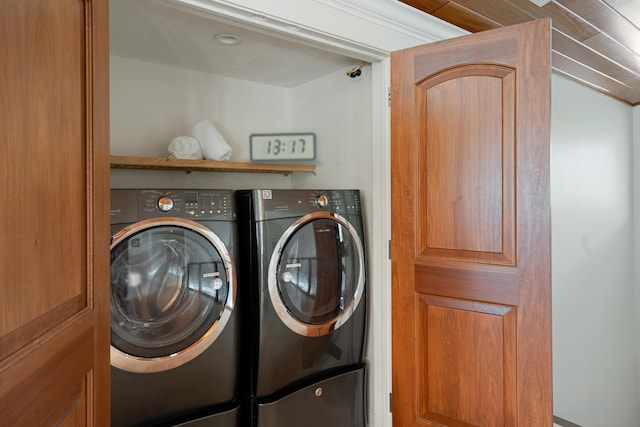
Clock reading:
13 h 17 min
